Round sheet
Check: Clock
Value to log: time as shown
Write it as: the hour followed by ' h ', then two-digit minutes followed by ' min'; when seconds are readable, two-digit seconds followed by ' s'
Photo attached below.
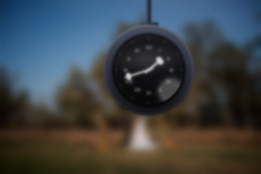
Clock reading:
1 h 42 min
